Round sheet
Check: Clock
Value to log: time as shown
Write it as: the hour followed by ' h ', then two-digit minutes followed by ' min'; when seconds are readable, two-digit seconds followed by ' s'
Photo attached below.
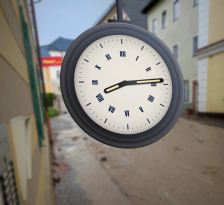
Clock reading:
8 h 14 min
